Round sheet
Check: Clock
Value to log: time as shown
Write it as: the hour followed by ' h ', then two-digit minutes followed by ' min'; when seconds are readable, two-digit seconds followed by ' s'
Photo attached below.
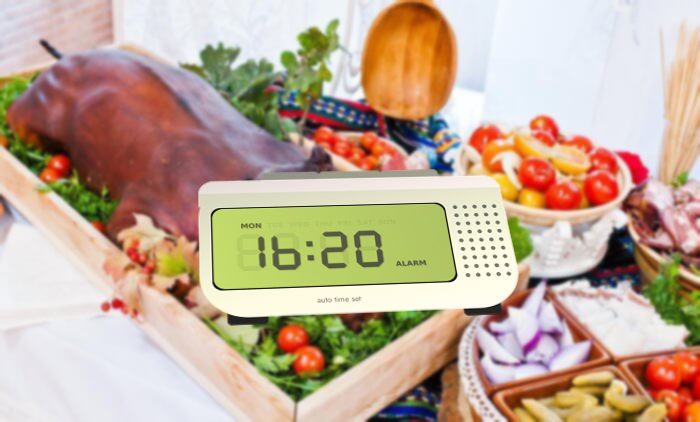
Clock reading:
16 h 20 min
